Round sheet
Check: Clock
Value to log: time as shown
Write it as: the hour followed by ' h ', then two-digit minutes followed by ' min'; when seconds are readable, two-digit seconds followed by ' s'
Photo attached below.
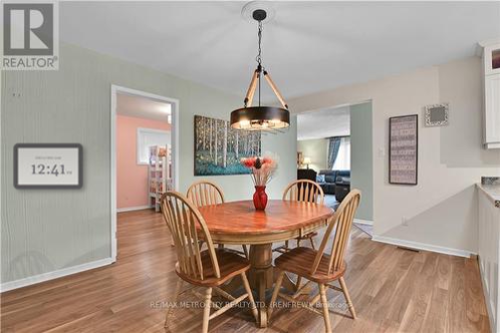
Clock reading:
12 h 41 min
